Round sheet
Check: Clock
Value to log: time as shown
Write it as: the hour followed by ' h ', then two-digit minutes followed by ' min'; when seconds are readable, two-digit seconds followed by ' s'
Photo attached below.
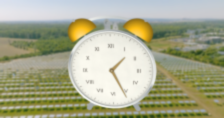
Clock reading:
1 h 26 min
